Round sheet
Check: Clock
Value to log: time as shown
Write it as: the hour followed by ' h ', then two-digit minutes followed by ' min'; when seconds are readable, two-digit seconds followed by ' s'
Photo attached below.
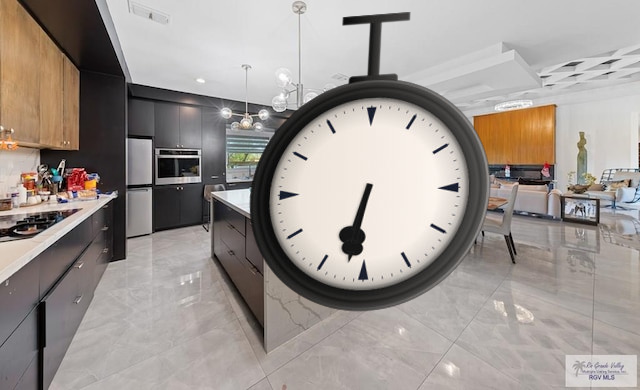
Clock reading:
6 h 32 min
